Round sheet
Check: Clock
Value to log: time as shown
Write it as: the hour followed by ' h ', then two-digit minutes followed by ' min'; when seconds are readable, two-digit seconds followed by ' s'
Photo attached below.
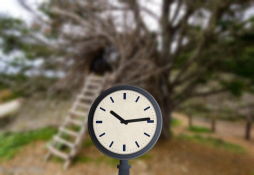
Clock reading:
10 h 14 min
